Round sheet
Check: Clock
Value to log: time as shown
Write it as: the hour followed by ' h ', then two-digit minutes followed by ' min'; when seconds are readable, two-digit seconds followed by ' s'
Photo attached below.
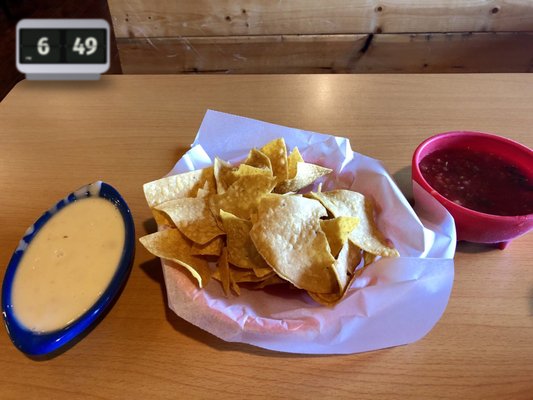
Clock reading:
6 h 49 min
